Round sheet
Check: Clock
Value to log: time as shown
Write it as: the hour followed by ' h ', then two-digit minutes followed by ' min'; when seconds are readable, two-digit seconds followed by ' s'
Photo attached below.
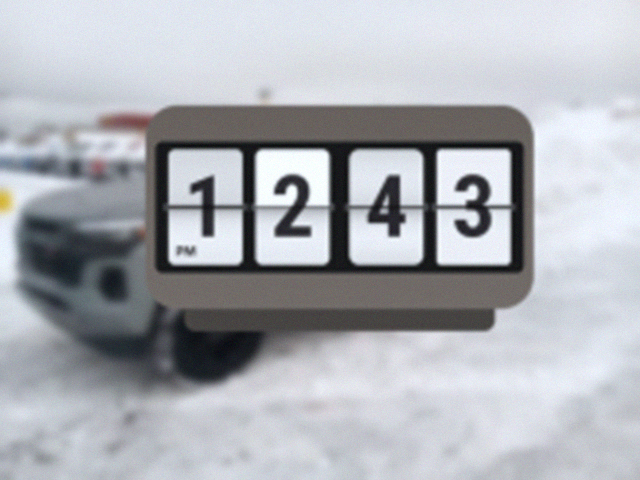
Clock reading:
12 h 43 min
